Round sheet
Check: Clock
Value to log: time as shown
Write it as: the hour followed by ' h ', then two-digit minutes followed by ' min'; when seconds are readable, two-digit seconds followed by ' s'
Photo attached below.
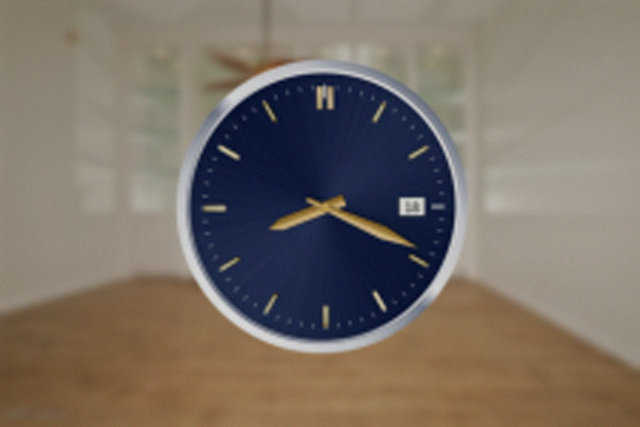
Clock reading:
8 h 19 min
